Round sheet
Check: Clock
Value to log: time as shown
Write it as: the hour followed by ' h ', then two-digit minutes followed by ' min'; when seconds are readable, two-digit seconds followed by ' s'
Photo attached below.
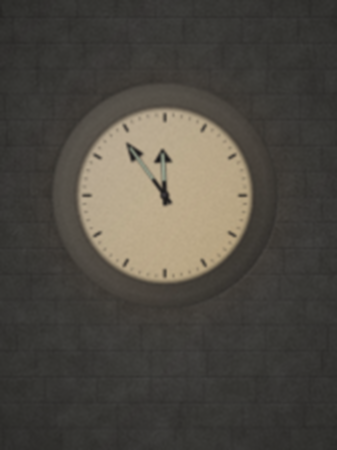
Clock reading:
11 h 54 min
